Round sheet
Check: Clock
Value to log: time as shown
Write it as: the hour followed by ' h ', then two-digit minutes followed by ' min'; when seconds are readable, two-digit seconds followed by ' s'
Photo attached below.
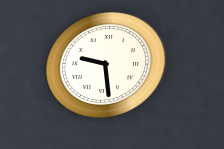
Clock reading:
9 h 28 min
